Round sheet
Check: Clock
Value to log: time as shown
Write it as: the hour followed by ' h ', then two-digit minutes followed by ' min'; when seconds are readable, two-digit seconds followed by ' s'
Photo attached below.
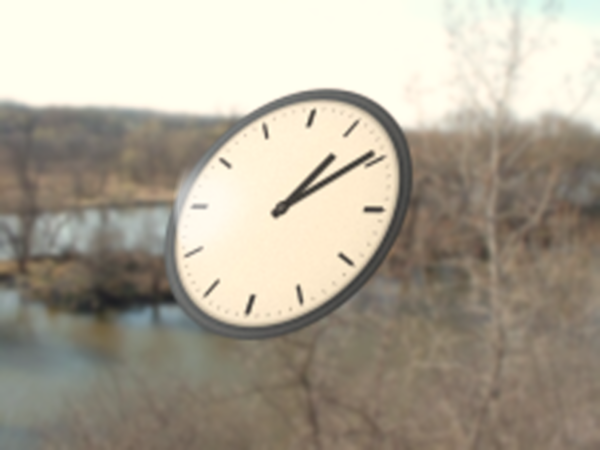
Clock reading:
1 h 09 min
